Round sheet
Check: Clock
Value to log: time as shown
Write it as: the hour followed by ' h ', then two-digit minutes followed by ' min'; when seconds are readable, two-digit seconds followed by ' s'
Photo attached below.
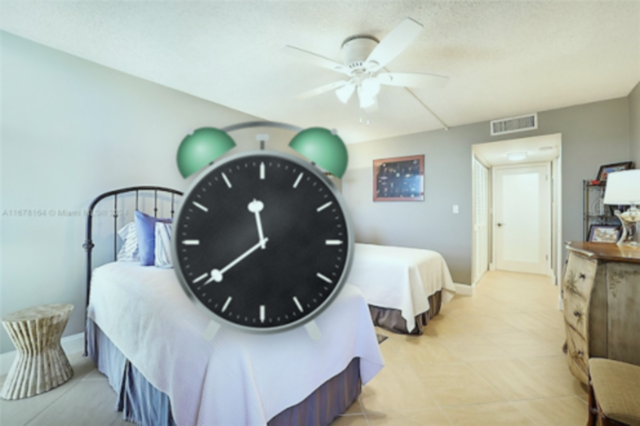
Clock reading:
11 h 39 min
